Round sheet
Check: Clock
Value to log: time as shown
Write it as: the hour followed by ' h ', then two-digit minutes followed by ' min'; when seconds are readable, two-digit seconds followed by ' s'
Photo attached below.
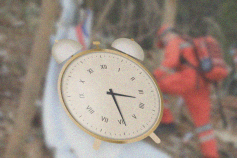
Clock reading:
3 h 29 min
